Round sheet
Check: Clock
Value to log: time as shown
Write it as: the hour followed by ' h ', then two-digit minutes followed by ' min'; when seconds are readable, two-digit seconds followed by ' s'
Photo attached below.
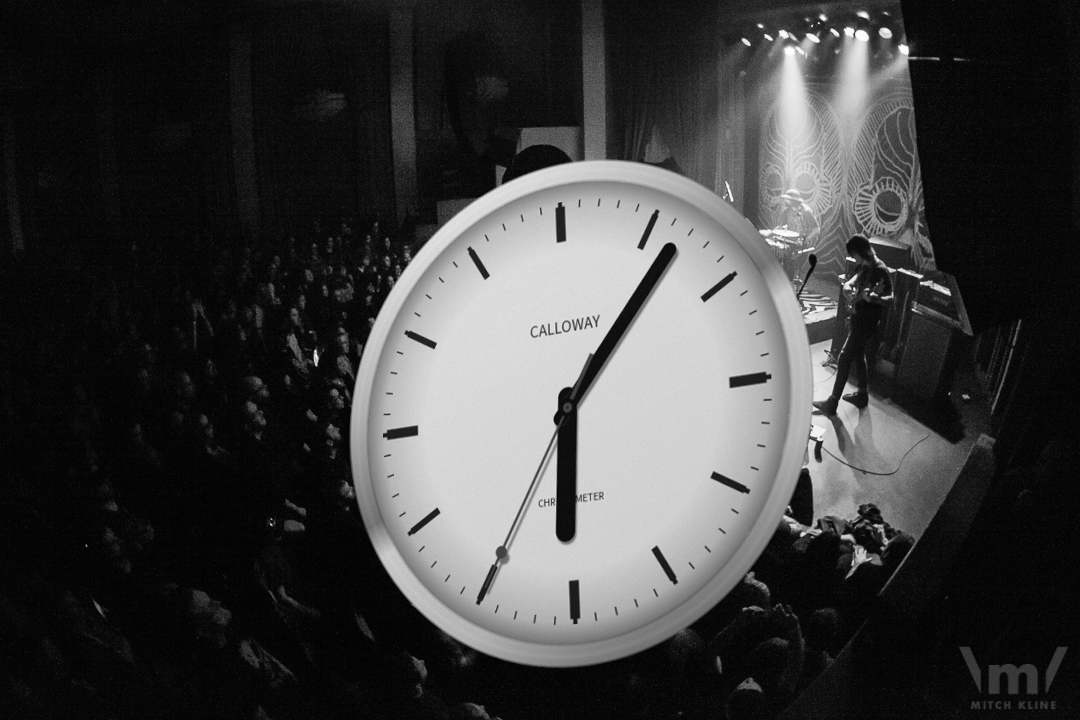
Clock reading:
6 h 06 min 35 s
